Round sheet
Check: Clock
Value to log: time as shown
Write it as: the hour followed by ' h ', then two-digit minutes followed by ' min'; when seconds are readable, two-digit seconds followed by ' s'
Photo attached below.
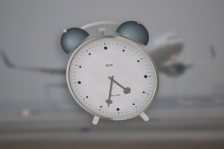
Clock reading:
4 h 33 min
